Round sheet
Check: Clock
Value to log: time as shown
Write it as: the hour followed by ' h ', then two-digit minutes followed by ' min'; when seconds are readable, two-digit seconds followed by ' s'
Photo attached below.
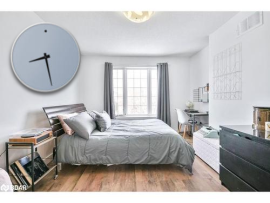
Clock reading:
8 h 28 min
